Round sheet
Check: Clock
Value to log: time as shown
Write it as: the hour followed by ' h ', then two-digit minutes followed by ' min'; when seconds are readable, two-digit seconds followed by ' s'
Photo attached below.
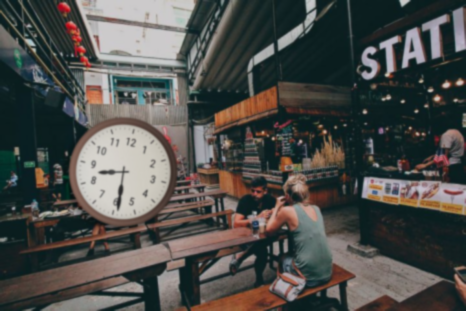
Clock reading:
8 h 29 min
